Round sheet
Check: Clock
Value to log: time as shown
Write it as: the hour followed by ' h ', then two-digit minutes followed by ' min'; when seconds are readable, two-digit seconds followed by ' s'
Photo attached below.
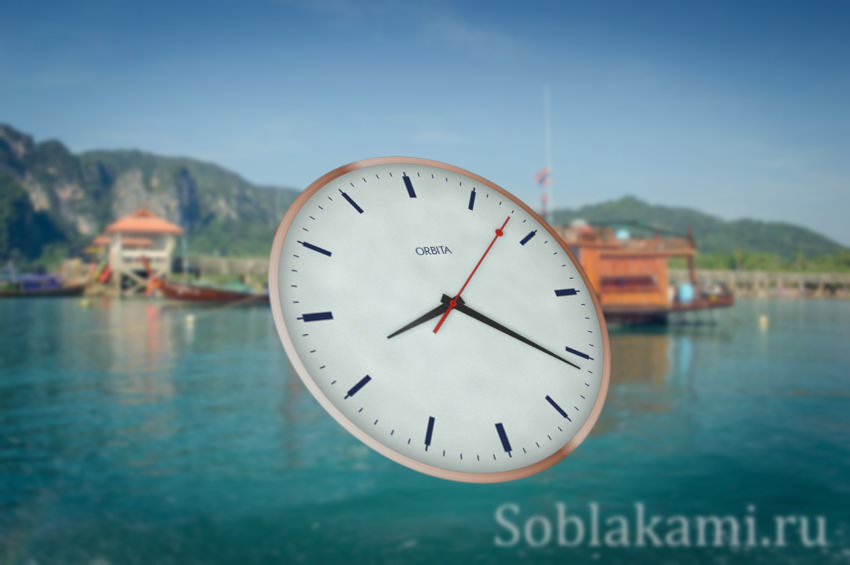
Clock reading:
8 h 21 min 08 s
